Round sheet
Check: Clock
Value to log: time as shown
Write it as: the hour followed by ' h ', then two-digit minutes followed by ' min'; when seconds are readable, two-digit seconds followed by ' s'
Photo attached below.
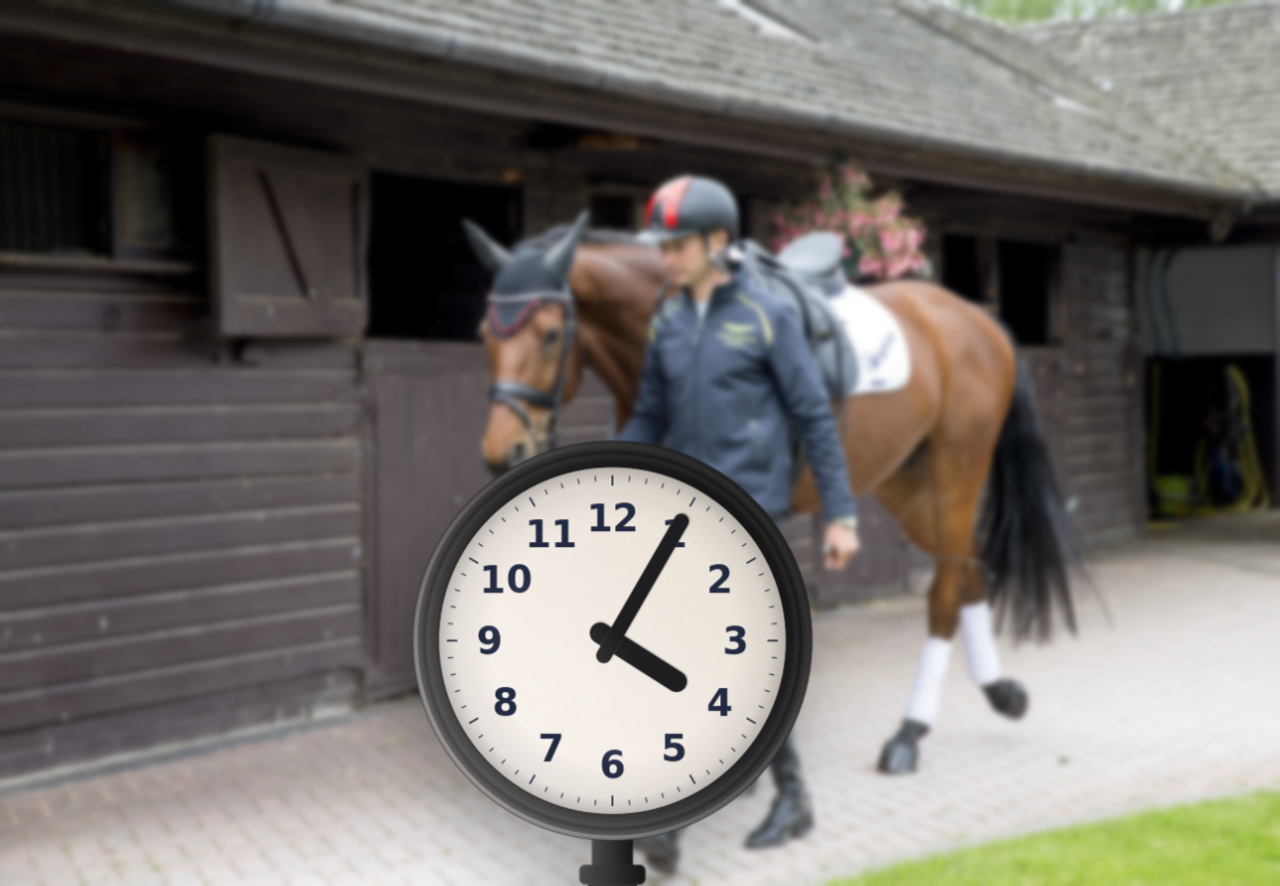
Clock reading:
4 h 05 min
